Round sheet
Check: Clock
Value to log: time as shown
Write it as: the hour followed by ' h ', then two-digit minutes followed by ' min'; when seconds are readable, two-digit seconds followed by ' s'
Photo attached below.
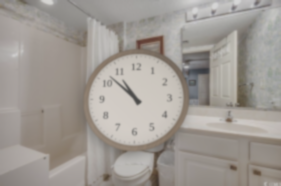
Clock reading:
10 h 52 min
